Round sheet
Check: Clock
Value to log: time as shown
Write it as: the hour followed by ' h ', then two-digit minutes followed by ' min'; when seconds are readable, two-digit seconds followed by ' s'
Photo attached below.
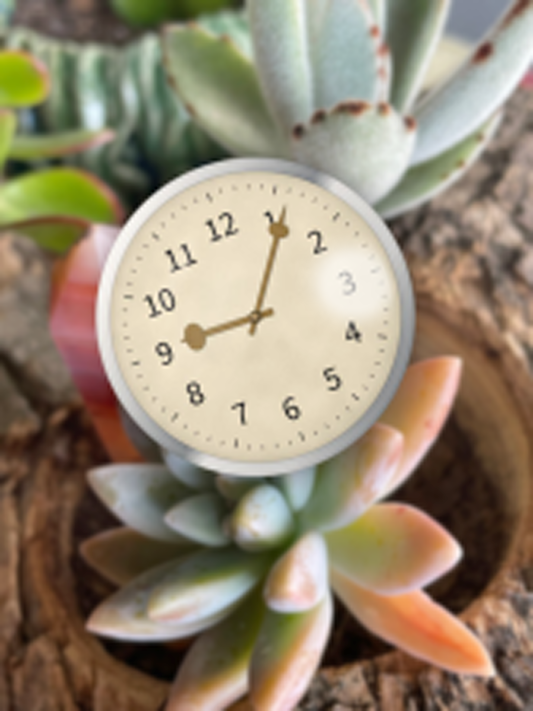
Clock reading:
9 h 06 min
